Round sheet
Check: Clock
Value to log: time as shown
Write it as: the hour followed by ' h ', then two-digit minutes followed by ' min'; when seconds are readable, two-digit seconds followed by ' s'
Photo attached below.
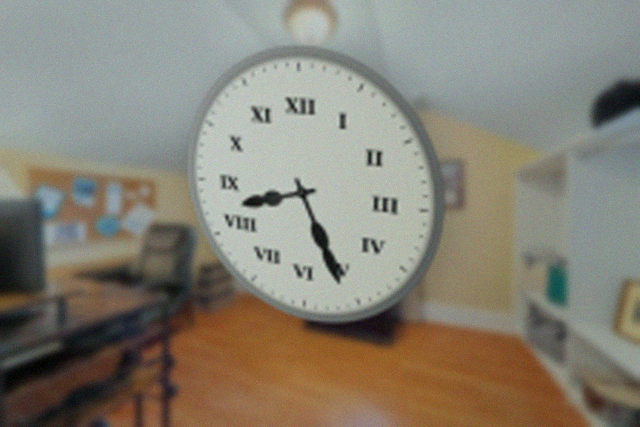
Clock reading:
8 h 26 min
